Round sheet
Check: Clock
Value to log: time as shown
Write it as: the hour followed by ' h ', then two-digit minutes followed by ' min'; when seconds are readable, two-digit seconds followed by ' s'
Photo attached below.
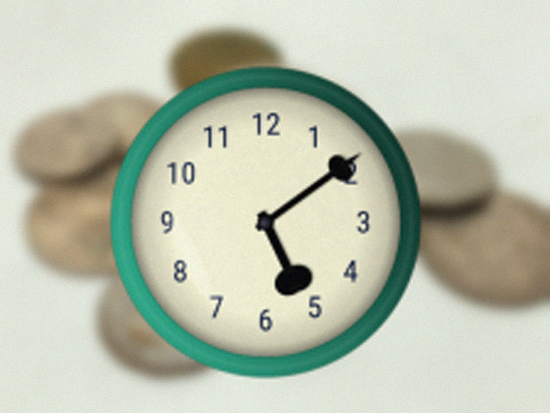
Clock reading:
5 h 09 min
